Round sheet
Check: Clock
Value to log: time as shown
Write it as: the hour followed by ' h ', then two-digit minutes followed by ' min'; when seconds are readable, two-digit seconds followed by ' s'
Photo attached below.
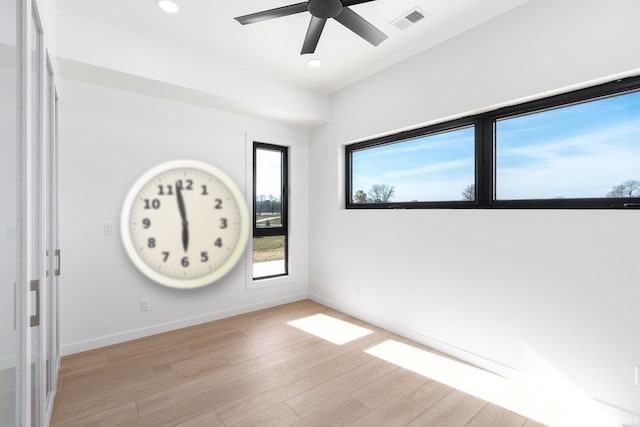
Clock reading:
5 h 58 min
